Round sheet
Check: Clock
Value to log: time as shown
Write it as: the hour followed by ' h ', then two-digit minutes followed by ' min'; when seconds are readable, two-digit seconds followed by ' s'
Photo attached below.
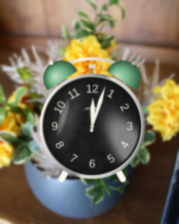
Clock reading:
12 h 03 min
